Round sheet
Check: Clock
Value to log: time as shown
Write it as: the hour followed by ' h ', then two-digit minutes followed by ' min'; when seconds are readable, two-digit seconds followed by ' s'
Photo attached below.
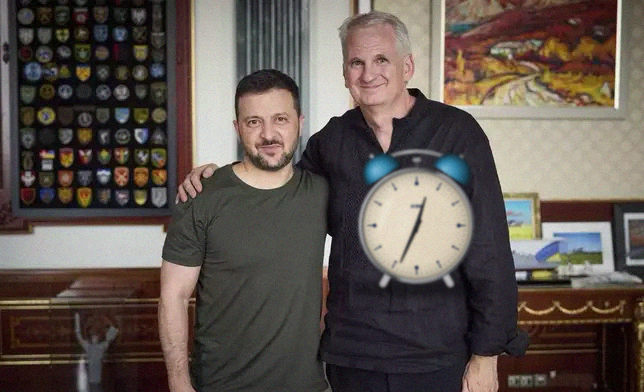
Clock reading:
12 h 34 min
